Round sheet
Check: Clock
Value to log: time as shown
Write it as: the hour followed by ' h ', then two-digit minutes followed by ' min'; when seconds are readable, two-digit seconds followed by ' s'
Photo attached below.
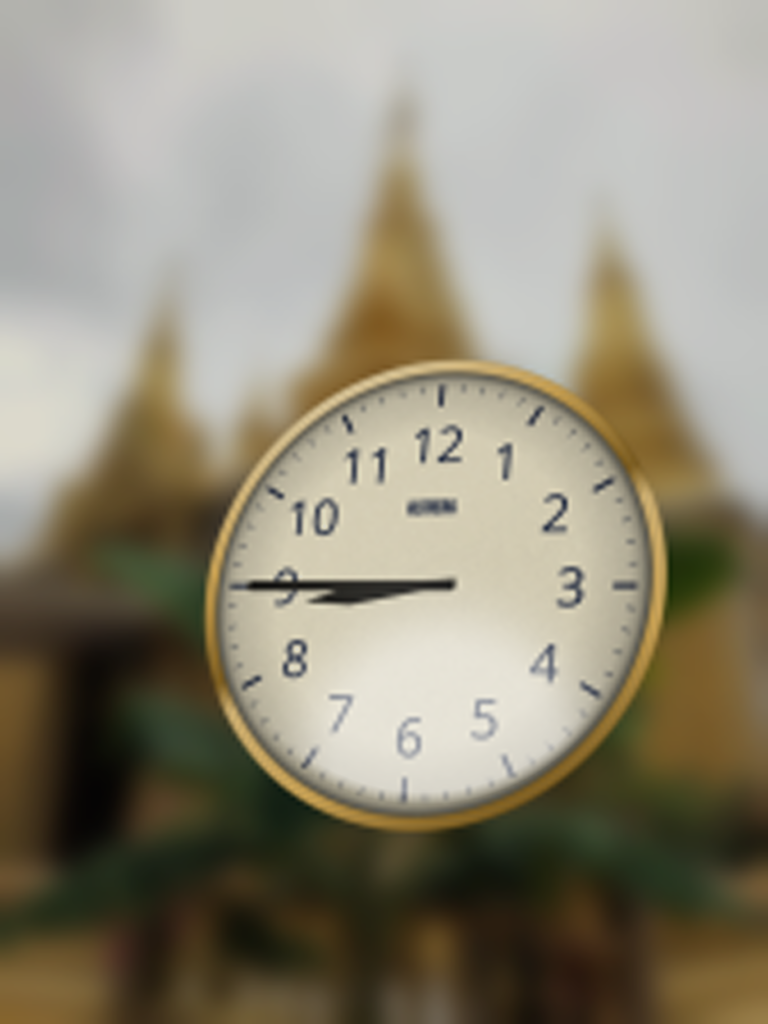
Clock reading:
8 h 45 min
